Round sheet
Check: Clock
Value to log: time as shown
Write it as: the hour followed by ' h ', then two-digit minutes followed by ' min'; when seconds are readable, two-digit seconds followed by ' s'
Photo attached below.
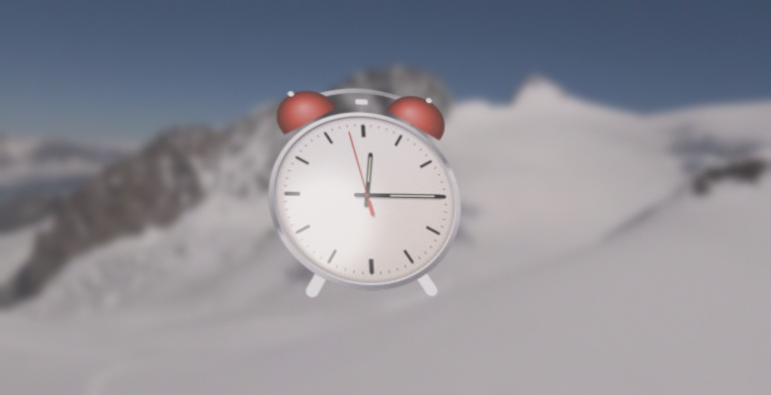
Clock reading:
12 h 14 min 58 s
